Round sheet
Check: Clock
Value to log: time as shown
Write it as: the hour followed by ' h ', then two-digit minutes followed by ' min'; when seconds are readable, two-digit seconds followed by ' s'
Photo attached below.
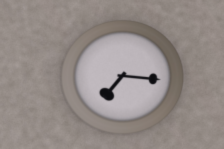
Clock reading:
7 h 16 min
